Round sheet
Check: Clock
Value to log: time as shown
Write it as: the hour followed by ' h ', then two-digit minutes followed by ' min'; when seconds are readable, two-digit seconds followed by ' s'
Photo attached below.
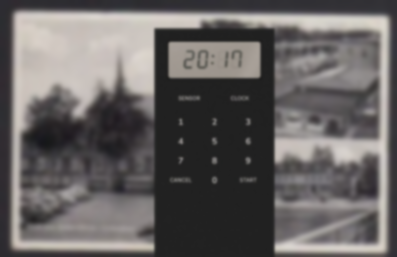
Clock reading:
20 h 17 min
